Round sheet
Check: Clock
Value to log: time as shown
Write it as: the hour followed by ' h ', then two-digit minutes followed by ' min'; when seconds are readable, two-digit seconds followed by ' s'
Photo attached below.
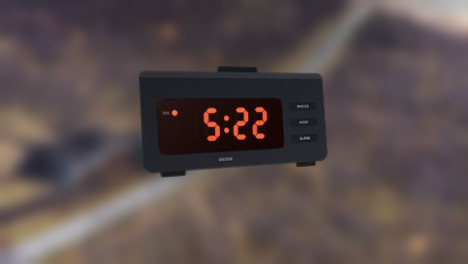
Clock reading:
5 h 22 min
